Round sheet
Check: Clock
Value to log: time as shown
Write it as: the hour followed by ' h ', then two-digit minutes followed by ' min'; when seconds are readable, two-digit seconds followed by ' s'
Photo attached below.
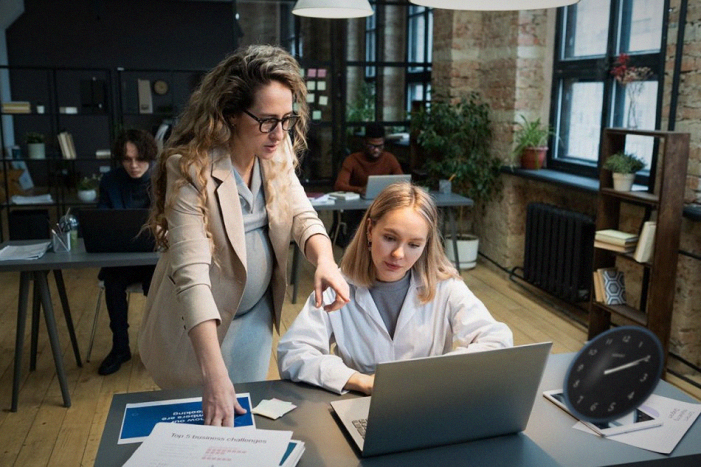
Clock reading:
2 h 10 min
